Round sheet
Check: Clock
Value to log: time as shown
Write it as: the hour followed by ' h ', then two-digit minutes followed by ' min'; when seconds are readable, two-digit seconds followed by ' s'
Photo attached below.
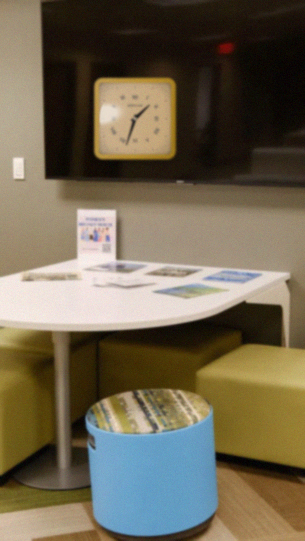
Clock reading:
1 h 33 min
